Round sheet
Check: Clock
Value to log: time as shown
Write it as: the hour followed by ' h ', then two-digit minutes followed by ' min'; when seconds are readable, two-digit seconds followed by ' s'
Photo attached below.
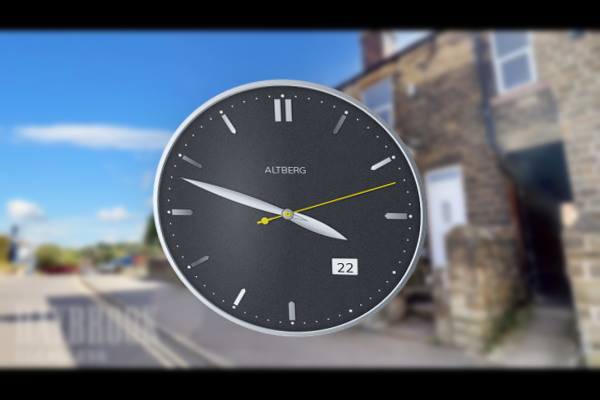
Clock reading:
3 h 48 min 12 s
